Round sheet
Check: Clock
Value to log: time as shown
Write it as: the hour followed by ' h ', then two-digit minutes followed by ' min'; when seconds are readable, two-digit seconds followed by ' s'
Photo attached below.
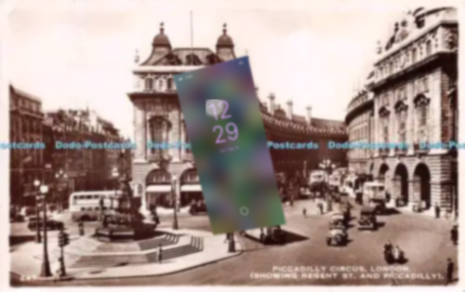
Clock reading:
12 h 29 min
